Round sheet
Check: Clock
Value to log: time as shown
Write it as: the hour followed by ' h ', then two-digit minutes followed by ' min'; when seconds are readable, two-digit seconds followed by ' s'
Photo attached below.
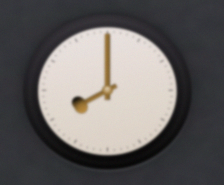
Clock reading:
8 h 00 min
